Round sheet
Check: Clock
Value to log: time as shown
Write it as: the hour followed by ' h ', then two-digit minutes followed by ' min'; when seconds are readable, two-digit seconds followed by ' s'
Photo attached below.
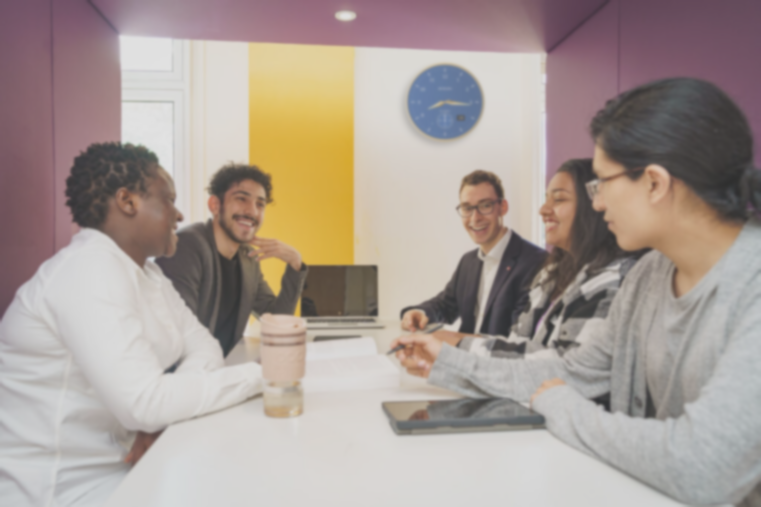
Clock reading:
8 h 16 min
